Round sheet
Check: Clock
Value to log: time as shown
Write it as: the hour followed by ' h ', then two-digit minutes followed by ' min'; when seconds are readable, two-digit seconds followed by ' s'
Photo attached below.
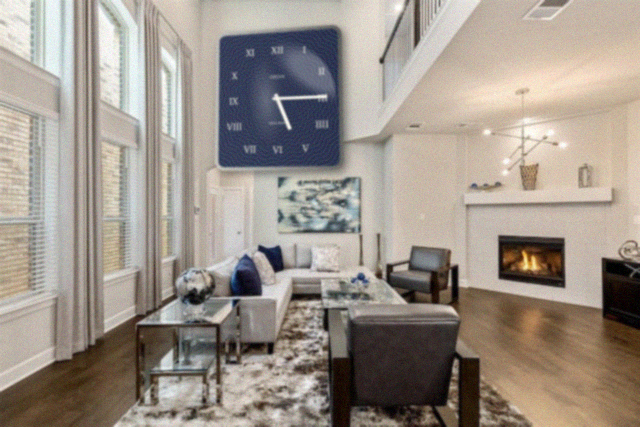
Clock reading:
5 h 15 min
